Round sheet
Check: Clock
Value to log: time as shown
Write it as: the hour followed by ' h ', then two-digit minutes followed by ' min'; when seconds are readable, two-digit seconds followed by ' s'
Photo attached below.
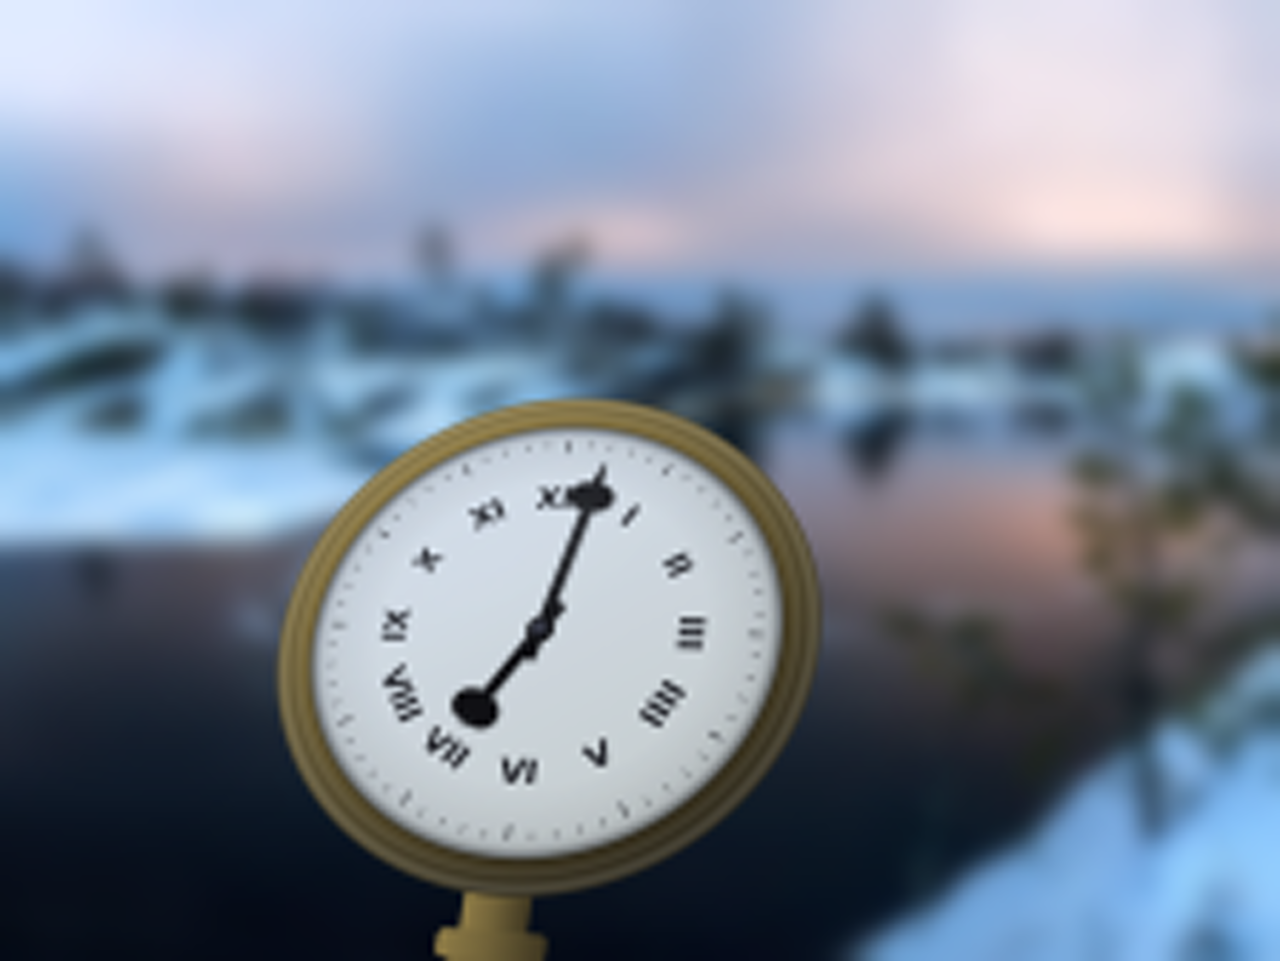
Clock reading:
7 h 02 min
